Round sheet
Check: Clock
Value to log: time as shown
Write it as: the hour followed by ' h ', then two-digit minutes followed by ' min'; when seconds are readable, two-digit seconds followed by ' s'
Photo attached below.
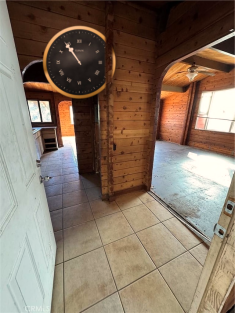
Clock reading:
10 h 54 min
